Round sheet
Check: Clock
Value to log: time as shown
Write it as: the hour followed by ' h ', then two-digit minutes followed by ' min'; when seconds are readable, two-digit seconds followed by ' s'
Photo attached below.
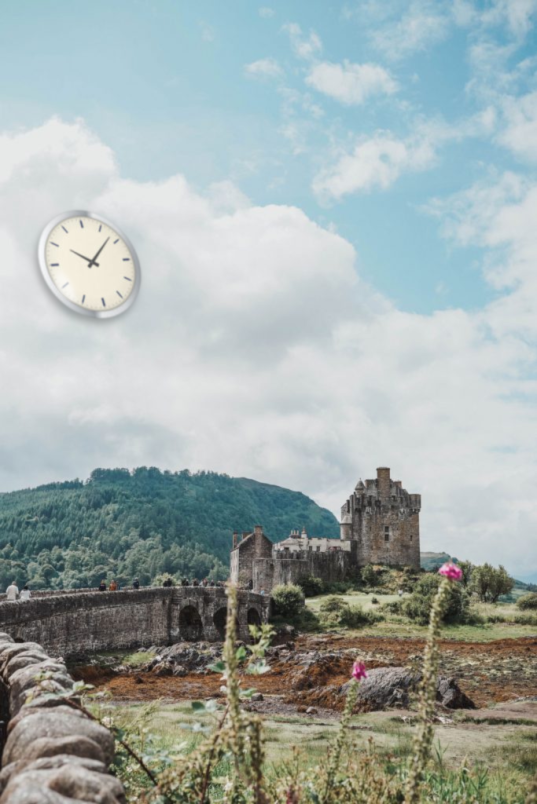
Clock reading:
10 h 08 min
